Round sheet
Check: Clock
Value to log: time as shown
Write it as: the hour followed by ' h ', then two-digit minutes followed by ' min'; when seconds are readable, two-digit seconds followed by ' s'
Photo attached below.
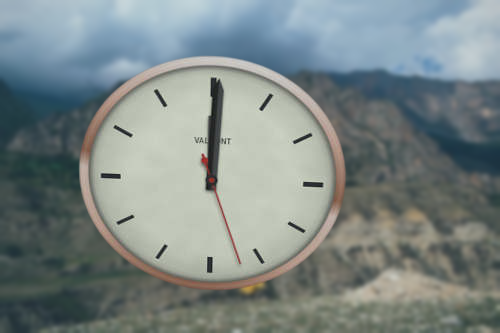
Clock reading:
12 h 00 min 27 s
